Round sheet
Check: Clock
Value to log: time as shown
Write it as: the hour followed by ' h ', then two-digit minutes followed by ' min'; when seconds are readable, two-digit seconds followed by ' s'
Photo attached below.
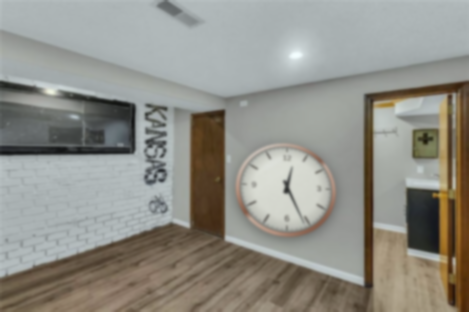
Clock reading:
12 h 26 min
